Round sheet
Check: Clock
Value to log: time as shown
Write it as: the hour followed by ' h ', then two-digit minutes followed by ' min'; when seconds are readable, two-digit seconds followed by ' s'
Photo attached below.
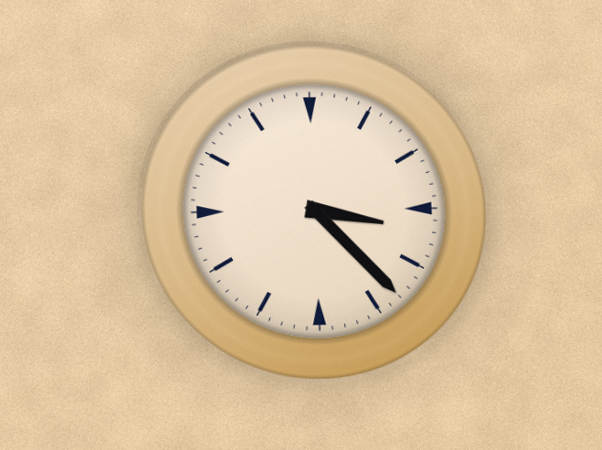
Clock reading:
3 h 23 min
